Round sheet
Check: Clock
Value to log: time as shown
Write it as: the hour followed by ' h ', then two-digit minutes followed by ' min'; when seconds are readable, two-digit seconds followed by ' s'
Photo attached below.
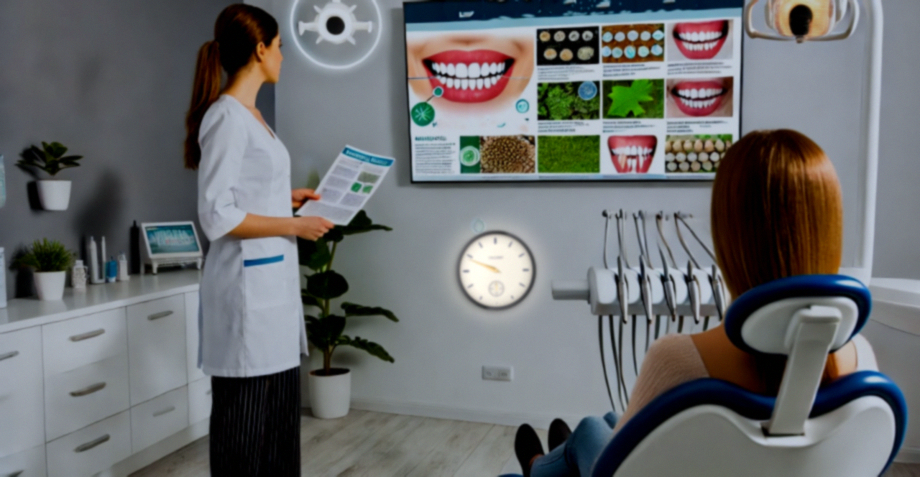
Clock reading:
9 h 49 min
